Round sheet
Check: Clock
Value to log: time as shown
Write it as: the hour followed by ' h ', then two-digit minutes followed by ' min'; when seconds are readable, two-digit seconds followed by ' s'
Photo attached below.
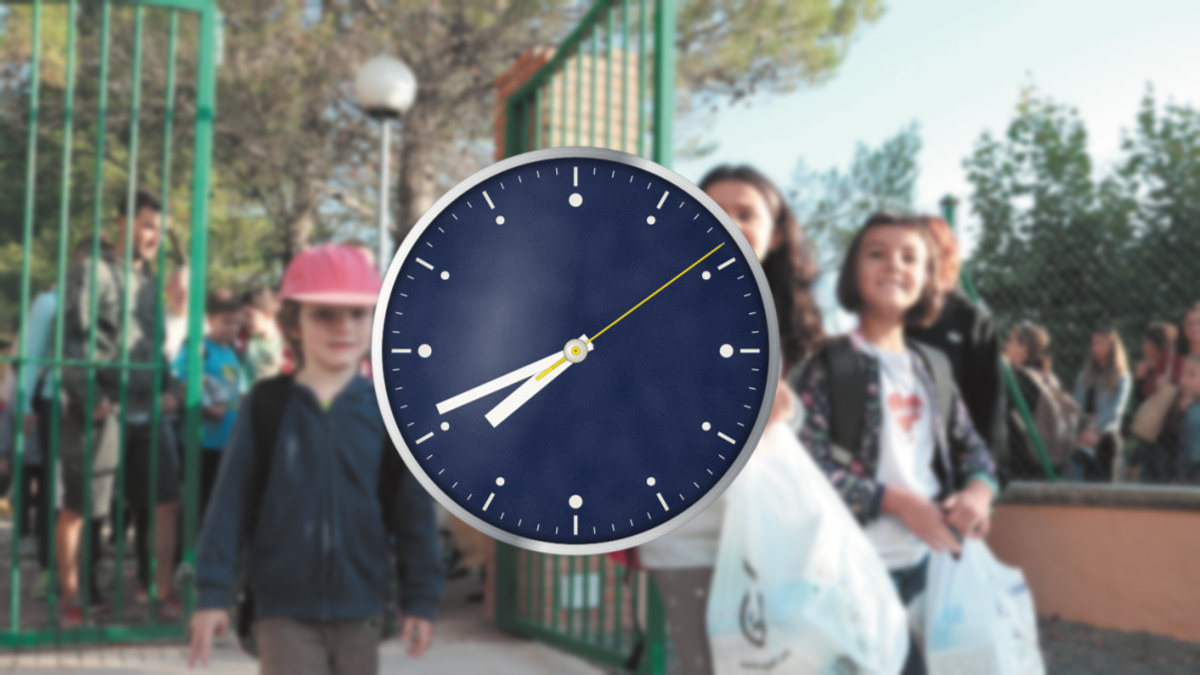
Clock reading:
7 h 41 min 09 s
